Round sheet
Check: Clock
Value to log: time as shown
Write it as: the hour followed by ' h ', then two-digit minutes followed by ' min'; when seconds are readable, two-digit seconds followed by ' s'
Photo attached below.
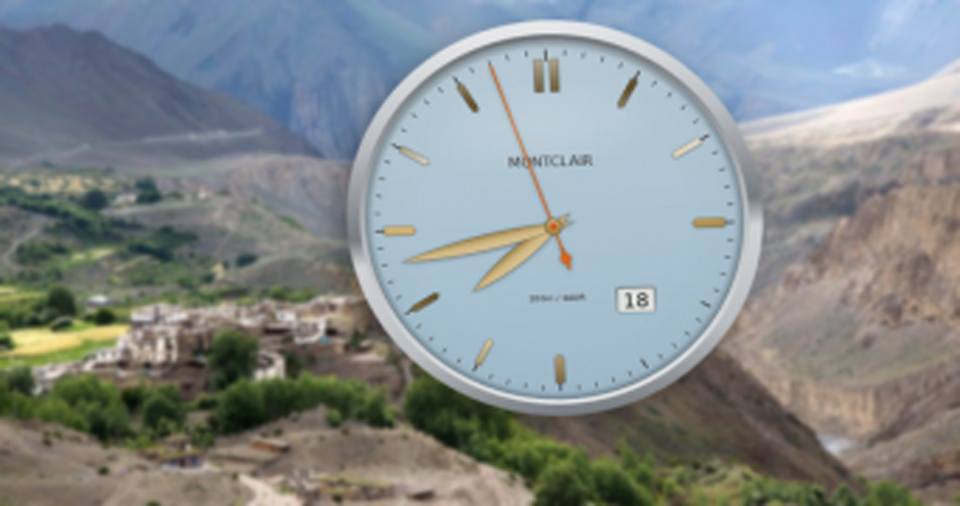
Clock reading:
7 h 42 min 57 s
